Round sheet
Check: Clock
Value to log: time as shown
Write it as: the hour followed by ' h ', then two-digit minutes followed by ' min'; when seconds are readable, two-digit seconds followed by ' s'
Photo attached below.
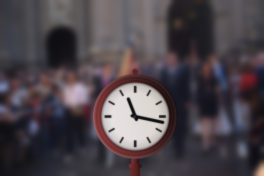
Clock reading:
11 h 17 min
